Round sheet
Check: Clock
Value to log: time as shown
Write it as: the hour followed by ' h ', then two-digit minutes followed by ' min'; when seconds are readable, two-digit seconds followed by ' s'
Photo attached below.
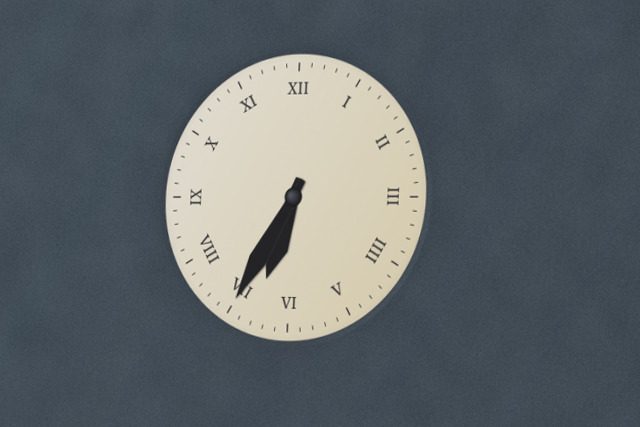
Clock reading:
6 h 35 min
